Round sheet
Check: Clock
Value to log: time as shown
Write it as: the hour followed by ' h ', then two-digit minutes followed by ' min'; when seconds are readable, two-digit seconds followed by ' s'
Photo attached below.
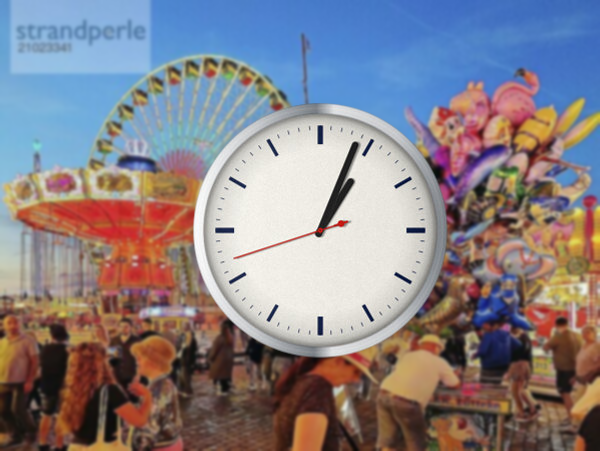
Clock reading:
1 h 03 min 42 s
